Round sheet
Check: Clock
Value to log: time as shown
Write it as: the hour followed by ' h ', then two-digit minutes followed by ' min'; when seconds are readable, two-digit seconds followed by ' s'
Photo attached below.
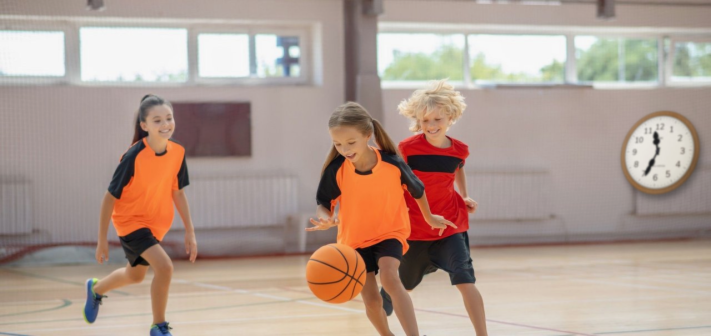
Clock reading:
11 h 34 min
